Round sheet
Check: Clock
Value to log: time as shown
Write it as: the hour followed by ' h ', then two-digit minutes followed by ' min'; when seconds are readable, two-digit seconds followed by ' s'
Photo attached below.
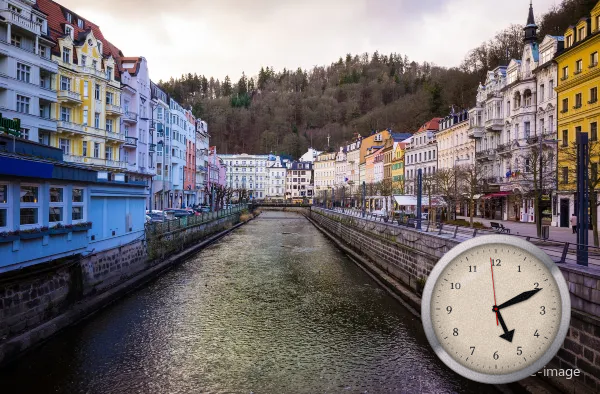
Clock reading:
5 h 10 min 59 s
